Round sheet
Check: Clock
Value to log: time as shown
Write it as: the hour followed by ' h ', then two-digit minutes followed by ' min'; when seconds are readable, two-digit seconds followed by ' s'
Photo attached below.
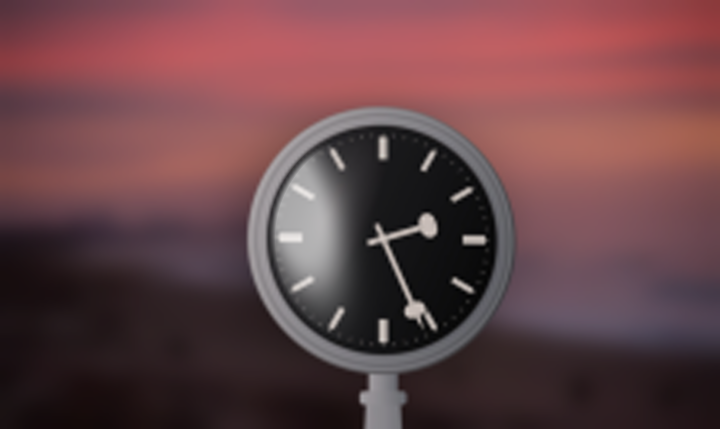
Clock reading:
2 h 26 min
